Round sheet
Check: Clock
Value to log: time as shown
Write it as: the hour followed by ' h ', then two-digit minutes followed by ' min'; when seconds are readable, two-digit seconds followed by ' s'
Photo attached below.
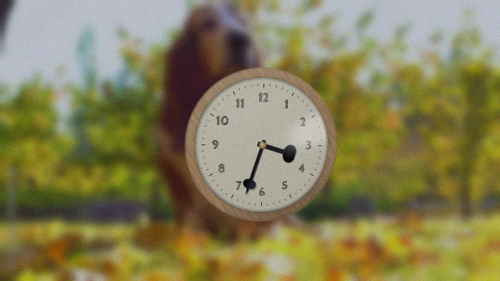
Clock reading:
3 h 33 min
